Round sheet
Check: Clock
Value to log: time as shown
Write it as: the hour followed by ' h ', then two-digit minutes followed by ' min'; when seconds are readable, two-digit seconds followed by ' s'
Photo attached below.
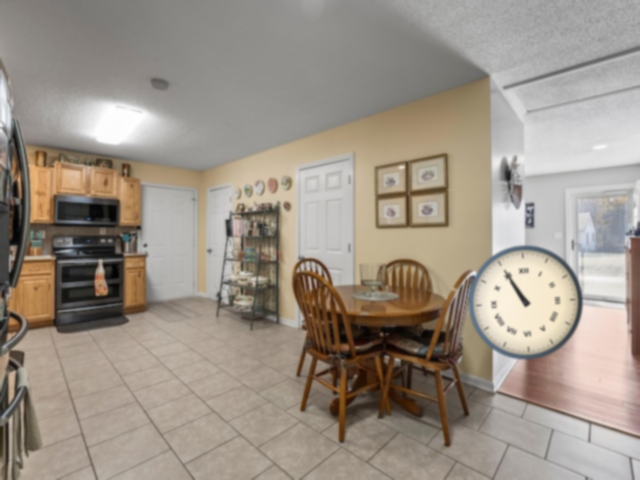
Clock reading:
10 h 55 min
